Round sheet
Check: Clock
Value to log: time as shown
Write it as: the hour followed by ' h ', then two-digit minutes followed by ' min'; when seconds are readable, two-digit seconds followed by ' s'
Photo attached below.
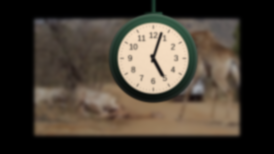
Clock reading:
5 h 03 min
